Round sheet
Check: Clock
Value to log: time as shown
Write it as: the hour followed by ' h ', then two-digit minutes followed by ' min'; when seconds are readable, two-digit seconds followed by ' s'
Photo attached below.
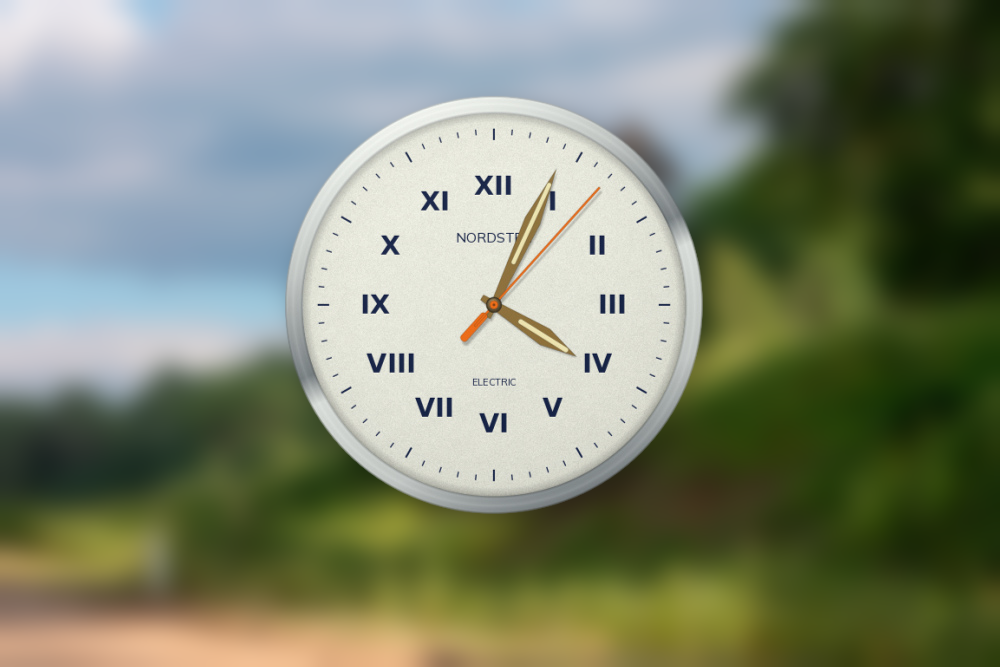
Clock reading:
4 h 04 min 07 s
